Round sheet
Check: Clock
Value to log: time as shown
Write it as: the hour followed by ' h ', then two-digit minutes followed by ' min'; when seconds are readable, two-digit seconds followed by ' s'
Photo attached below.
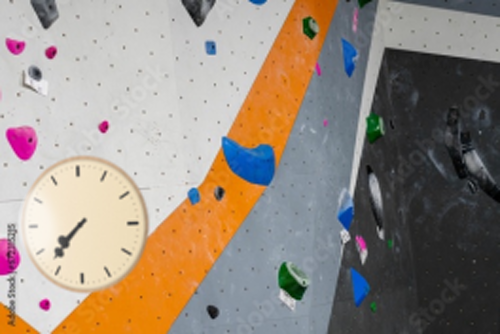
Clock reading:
7 h 37 min
